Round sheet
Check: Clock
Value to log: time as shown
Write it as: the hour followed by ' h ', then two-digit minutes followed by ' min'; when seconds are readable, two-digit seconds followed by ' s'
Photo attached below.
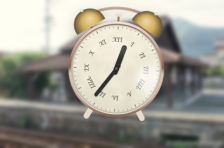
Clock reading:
12 h 36 min
